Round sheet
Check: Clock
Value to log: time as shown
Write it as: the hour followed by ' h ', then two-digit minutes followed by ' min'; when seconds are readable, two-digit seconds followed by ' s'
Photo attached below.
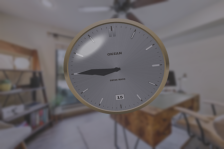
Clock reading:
8 h 45 min
